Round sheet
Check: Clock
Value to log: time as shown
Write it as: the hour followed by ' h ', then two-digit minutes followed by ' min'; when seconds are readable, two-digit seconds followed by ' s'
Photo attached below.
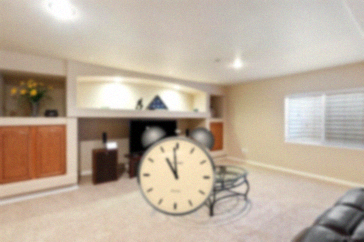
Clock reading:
10 h 59 min
